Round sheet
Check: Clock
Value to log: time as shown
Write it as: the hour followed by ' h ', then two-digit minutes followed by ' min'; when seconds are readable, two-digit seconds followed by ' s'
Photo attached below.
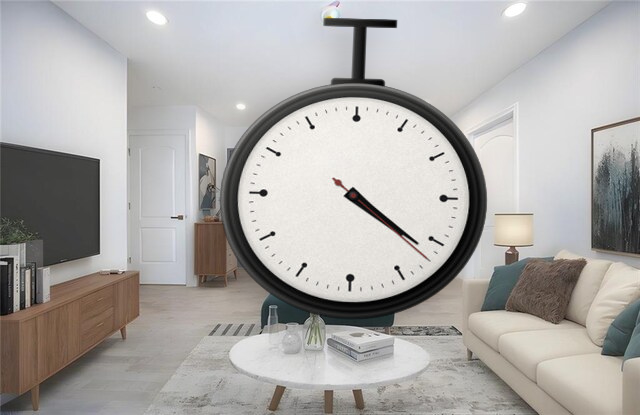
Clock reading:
4 h 21 min 22 s
